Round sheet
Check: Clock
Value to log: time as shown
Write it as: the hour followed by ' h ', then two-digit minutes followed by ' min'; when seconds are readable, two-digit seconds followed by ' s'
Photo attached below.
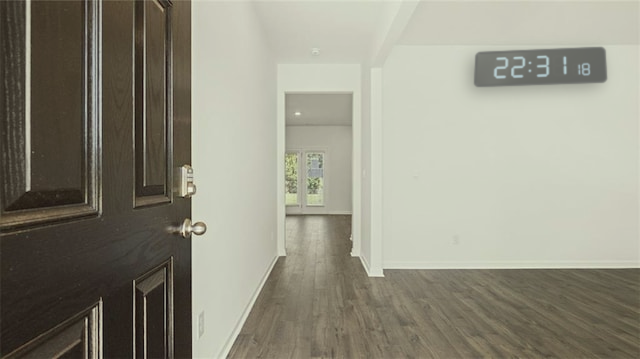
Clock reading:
22 h 31 min 18 s
